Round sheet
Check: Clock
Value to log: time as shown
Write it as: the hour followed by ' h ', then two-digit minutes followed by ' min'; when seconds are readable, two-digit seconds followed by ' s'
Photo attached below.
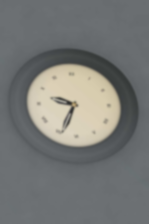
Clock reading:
9 h 34 min
